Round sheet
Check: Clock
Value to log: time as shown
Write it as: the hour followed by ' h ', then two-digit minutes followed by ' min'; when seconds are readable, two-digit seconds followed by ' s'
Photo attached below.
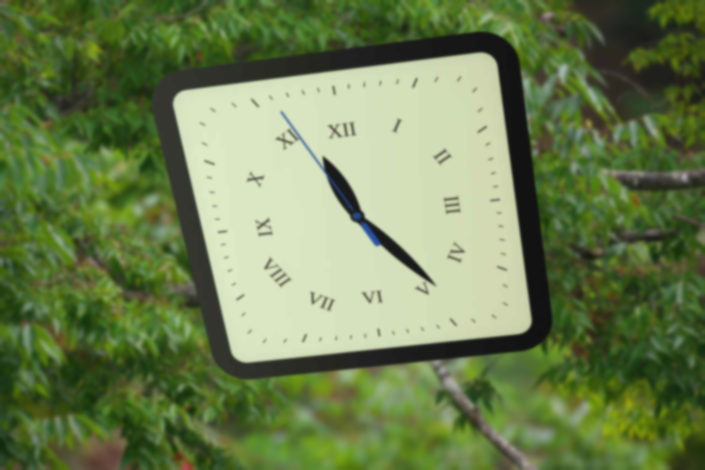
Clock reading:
11 h 23 min 56 s
